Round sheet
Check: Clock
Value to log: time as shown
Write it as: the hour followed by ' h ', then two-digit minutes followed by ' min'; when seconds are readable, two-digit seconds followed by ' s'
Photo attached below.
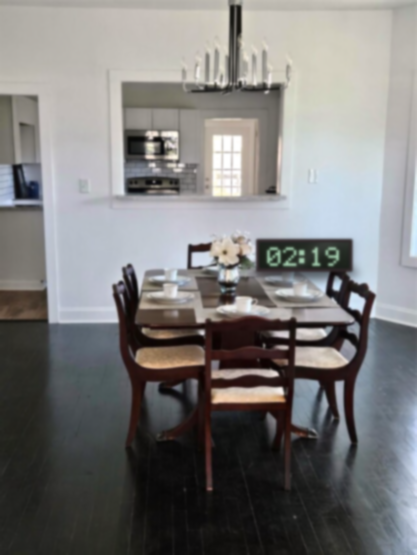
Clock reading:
2 h 19 min
